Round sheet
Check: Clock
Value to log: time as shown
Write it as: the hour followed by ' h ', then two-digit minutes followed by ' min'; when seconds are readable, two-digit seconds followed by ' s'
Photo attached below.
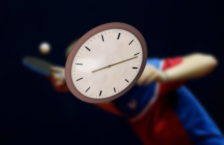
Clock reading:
8 h 11 min
